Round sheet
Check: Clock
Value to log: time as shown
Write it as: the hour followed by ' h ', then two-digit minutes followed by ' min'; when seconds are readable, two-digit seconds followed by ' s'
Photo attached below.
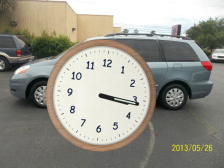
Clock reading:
3 h 16 min
